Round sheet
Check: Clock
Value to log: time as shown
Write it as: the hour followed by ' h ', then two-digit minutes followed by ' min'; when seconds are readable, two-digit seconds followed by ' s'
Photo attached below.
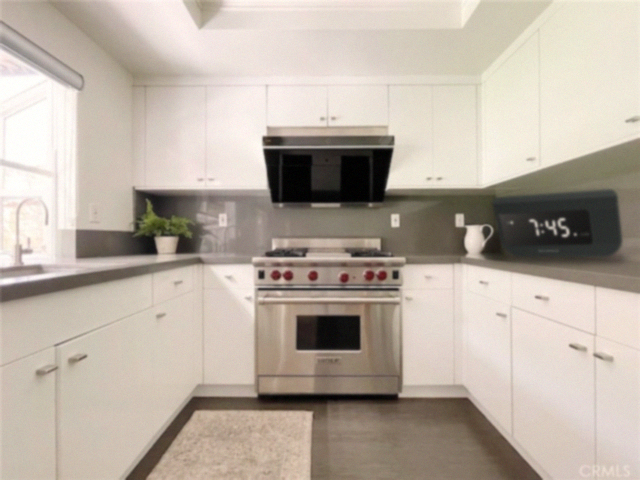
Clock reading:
7 h 45 min
